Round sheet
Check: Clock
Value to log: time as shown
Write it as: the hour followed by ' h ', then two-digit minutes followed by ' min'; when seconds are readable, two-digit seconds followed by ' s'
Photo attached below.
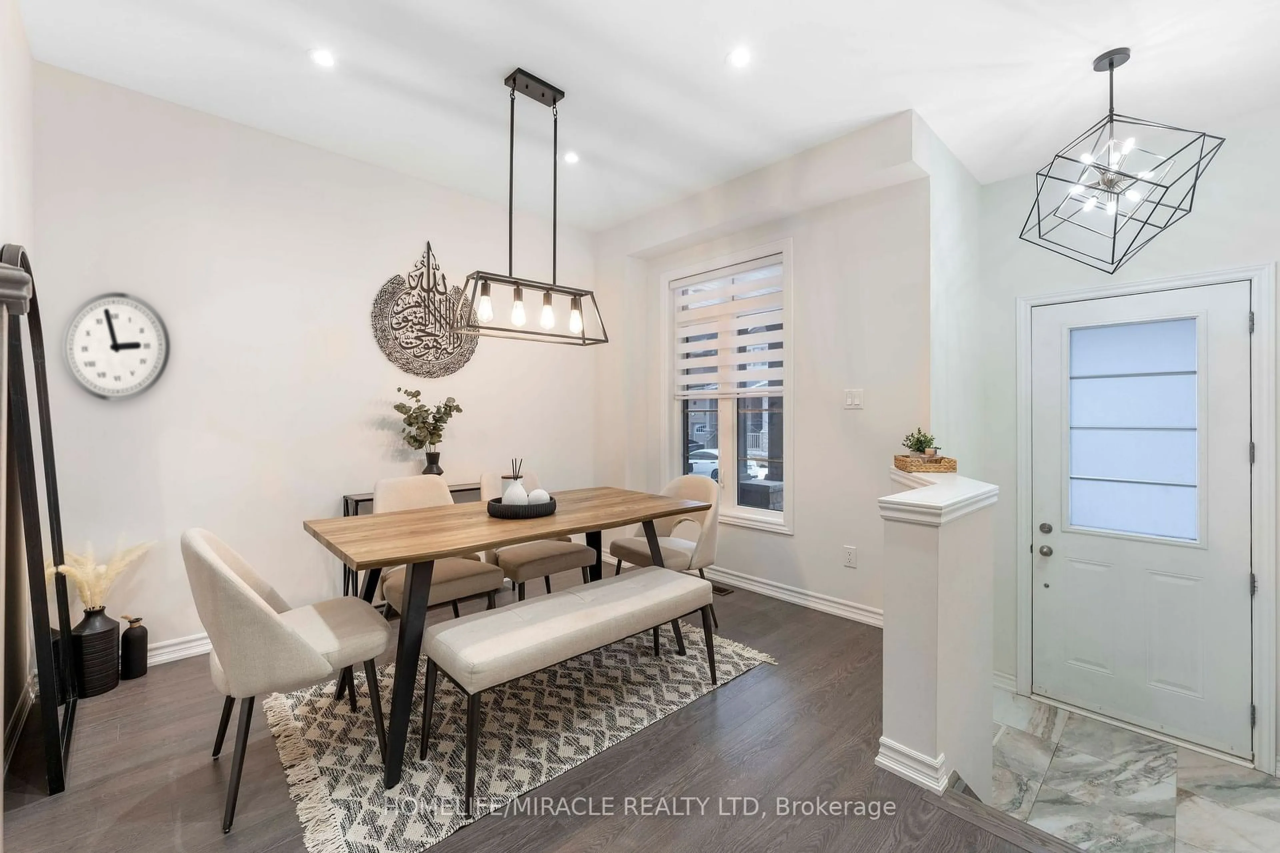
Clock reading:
2 h 58 min
